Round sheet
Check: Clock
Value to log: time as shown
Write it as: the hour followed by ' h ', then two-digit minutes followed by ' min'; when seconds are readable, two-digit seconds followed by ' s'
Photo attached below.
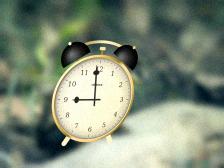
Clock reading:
8 h 59 min
